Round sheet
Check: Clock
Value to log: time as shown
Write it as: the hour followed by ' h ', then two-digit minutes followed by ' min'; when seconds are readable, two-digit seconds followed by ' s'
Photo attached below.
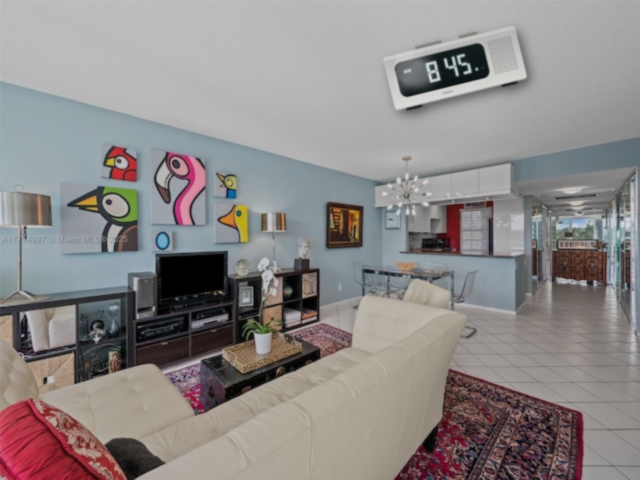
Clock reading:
8 h 45 min
